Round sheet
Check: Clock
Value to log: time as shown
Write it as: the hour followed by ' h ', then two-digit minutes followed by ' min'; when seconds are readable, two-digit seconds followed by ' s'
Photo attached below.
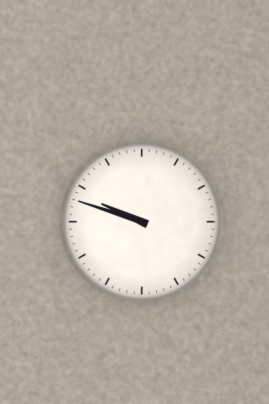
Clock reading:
9 h 48 min
